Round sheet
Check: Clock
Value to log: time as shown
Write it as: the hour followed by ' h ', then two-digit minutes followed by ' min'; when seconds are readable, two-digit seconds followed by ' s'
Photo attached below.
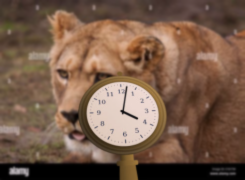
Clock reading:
4 h 02 min
